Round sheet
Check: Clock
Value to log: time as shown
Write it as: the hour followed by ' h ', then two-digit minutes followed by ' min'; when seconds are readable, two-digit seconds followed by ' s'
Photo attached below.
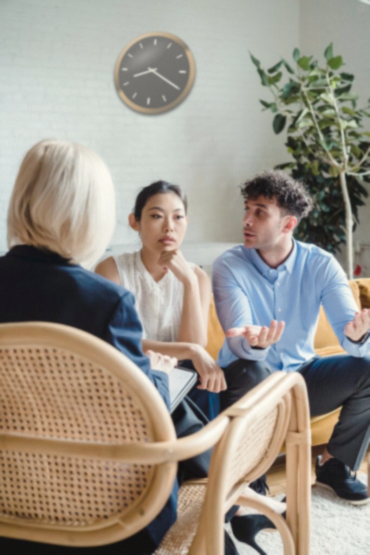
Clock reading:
8 h 20 min
